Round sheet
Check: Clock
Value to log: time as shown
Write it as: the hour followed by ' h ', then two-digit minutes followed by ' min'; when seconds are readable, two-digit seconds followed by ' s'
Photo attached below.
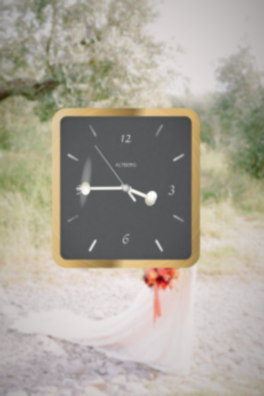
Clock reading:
3 h 44 min 54 s
